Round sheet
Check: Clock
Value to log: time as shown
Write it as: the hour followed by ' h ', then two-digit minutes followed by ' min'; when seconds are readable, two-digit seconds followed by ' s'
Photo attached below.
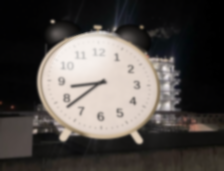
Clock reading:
8 h 38 min
